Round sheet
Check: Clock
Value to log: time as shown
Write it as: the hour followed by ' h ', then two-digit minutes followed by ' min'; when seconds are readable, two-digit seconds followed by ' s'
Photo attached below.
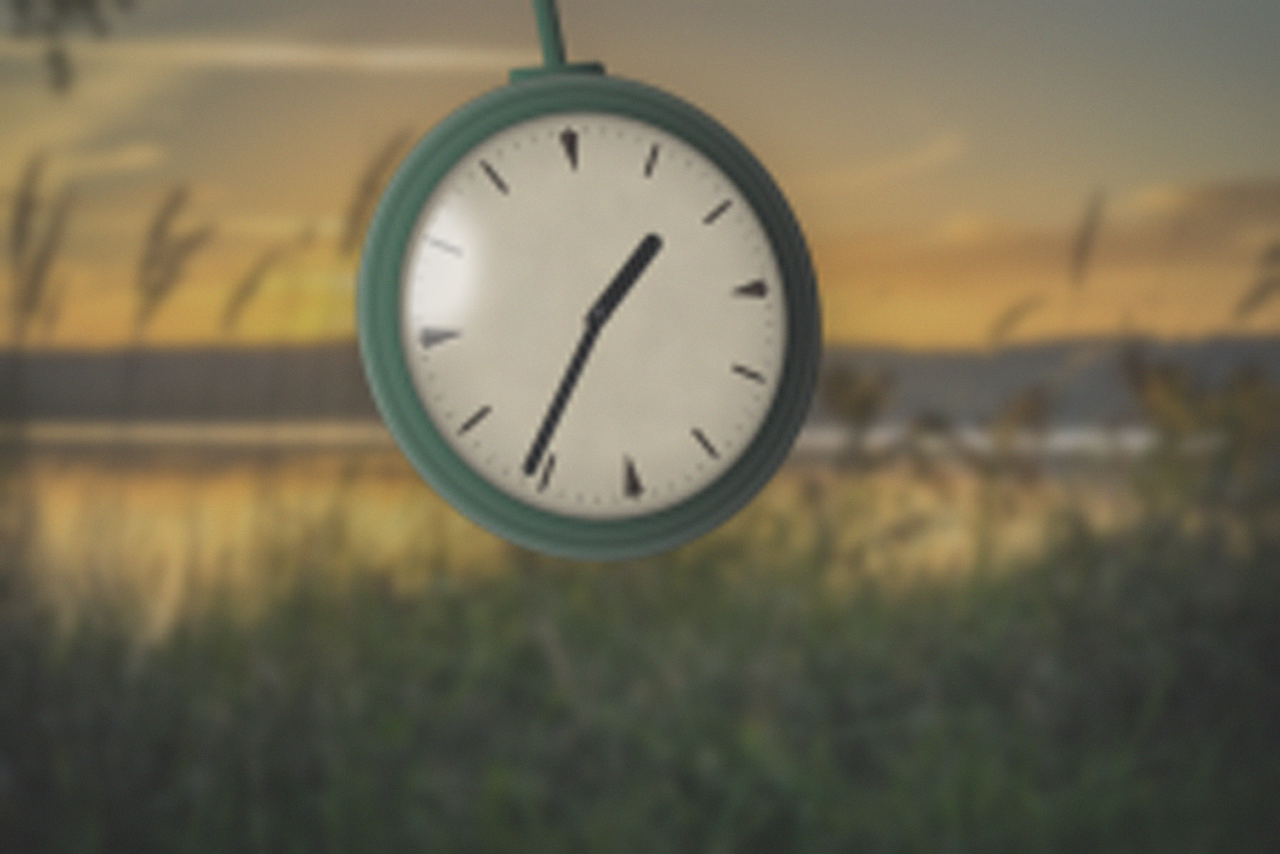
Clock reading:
1 h 36 min
